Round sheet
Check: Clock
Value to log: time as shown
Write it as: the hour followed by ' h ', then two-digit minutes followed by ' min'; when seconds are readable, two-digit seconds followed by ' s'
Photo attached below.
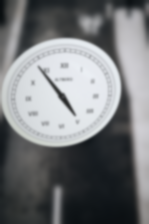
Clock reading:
4 h 54 min
